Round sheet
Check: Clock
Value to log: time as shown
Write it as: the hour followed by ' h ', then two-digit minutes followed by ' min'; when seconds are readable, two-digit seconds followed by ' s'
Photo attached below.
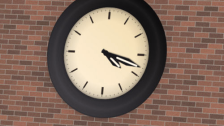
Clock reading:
4 h 18 min
